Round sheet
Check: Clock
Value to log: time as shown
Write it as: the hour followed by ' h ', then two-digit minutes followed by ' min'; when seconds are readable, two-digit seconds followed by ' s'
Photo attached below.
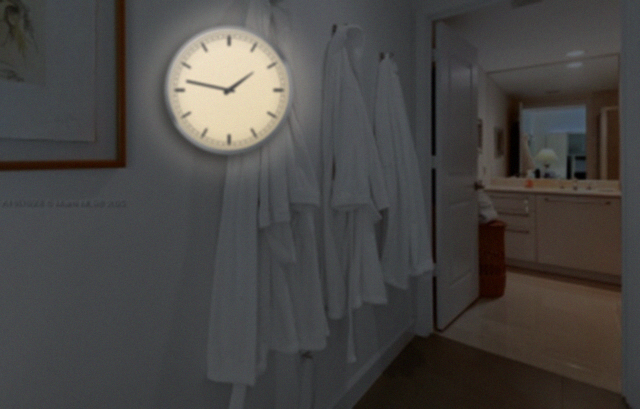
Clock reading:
1 h 47 min
